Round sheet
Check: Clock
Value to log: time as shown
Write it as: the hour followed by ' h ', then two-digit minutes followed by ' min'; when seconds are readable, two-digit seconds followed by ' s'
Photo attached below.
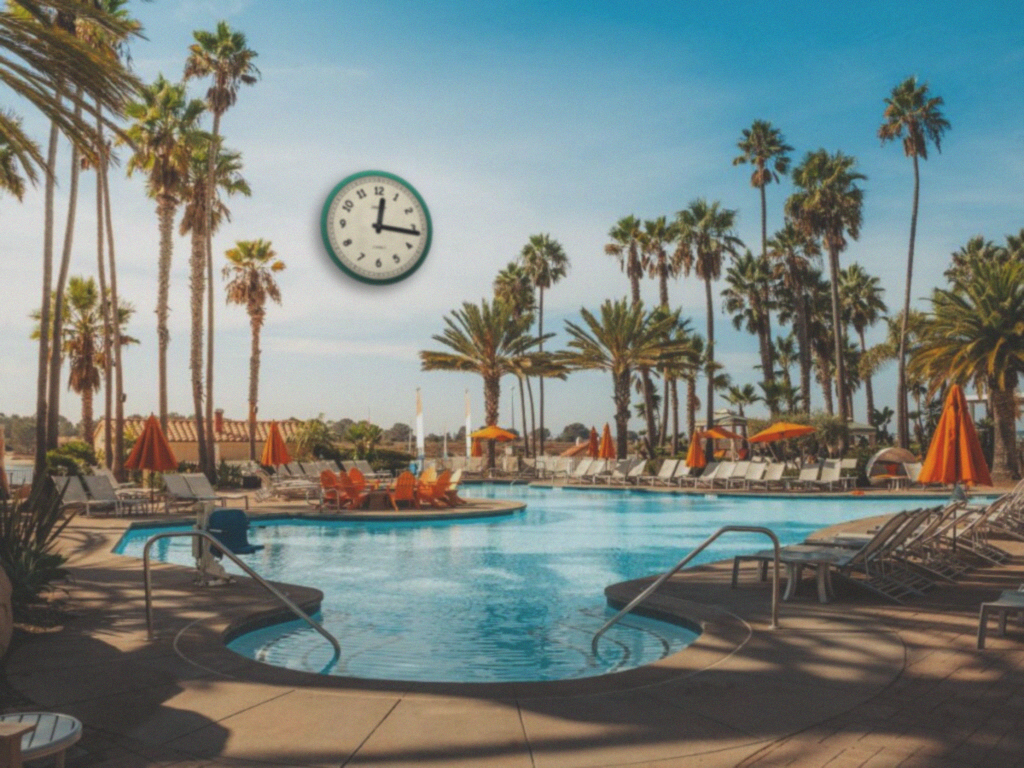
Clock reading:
12 h 16 min
